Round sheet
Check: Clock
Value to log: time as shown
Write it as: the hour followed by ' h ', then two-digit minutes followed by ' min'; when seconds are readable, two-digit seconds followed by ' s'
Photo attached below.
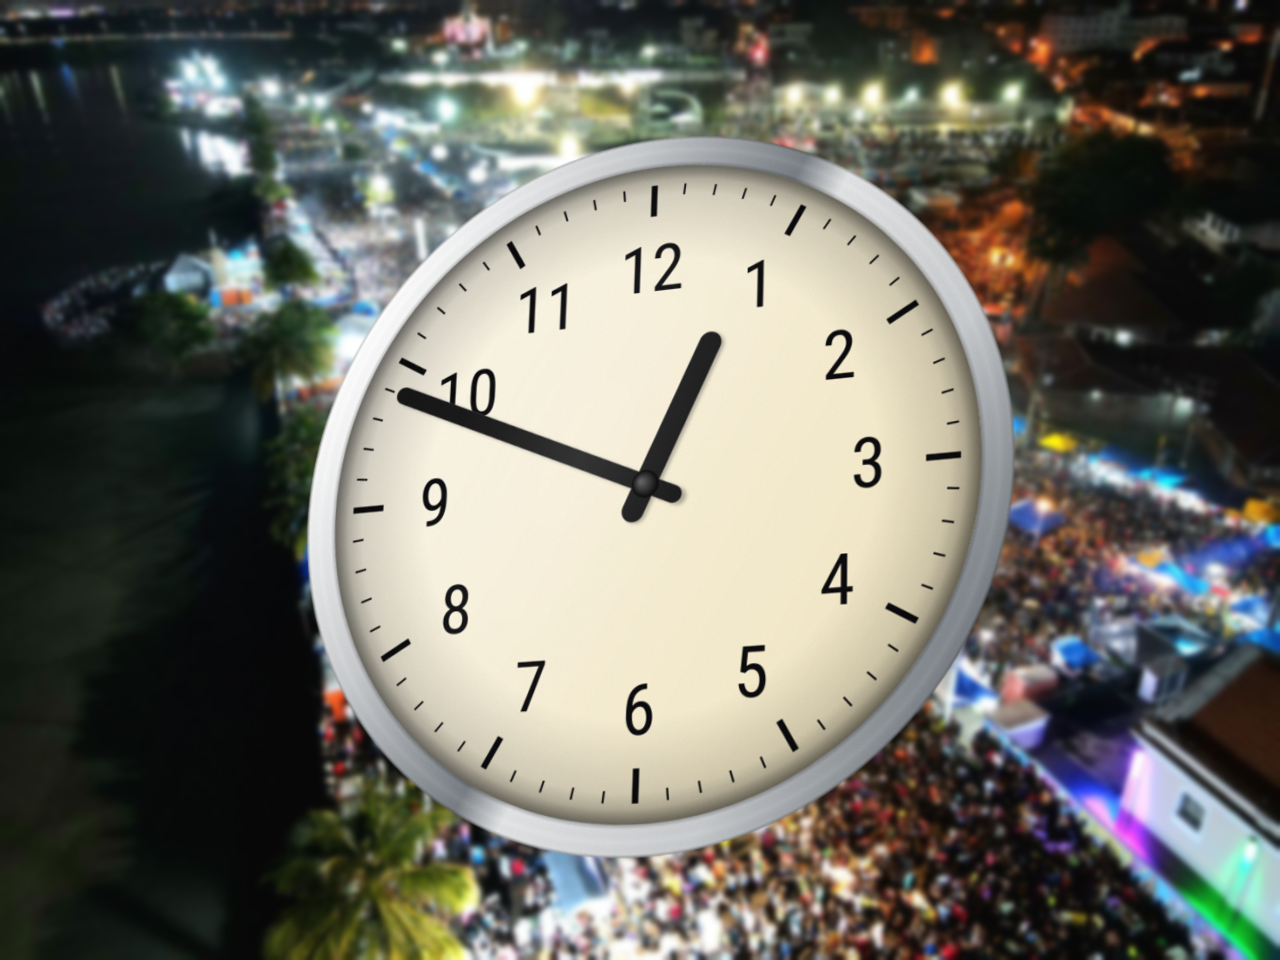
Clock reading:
12 h 49 min
